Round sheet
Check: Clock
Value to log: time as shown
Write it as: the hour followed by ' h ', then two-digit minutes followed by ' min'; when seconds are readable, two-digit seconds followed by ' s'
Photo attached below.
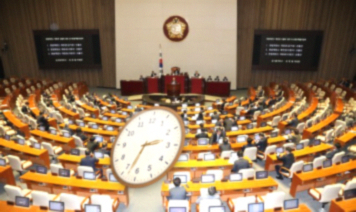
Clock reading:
2 h 33 min
